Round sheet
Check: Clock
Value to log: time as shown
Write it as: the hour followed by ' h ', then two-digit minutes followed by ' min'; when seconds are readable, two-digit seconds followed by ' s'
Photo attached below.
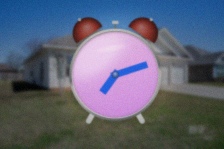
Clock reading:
7 h 12 min
